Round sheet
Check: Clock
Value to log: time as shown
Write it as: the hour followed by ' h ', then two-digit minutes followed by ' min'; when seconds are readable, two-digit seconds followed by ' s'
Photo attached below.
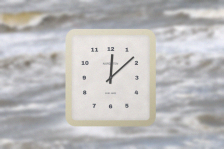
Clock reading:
12 h 08 min
